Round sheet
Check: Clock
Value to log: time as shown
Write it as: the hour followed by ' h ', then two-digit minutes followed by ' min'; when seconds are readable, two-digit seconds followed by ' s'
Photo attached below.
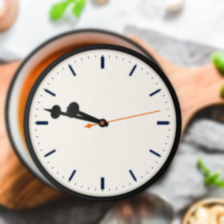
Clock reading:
9 h 47 min 13 s
